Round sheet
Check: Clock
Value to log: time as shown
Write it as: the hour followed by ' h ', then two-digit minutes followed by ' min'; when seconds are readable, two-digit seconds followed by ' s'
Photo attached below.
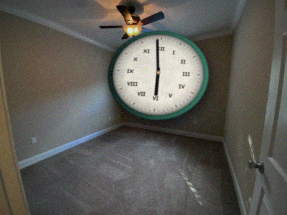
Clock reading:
5 h 59 min
